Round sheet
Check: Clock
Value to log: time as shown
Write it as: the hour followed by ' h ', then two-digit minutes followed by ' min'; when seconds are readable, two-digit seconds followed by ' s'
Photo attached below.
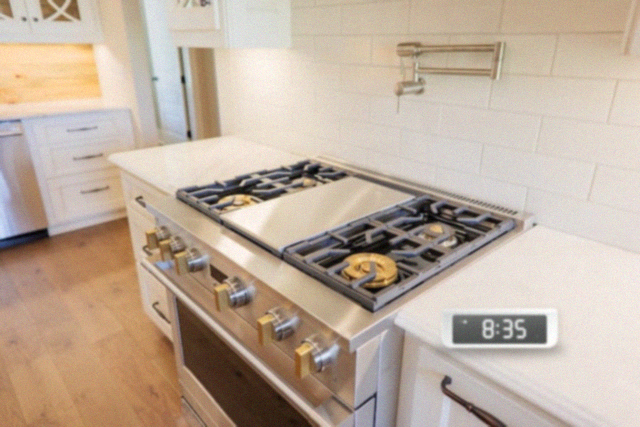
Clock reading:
8 h 35 min
